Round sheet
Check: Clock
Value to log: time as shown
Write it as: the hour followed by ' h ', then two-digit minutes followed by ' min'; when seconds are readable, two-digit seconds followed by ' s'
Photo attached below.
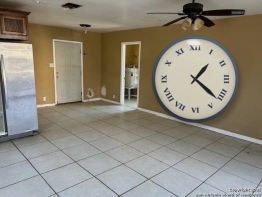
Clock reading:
1 h 22 min
